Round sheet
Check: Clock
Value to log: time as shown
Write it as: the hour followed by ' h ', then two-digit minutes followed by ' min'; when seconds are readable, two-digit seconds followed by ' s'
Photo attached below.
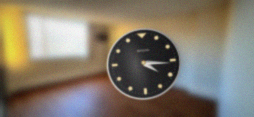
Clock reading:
4 h 16 min
